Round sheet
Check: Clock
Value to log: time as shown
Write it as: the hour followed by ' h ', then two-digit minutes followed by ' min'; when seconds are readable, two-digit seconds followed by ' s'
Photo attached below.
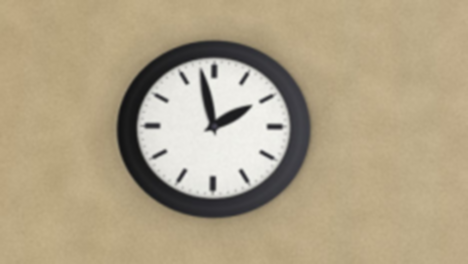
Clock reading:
1 h 58 min
